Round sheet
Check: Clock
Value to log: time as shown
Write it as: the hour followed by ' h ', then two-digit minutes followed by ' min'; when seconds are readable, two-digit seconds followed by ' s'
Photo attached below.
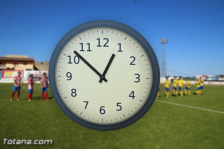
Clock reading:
12 h 52 min
